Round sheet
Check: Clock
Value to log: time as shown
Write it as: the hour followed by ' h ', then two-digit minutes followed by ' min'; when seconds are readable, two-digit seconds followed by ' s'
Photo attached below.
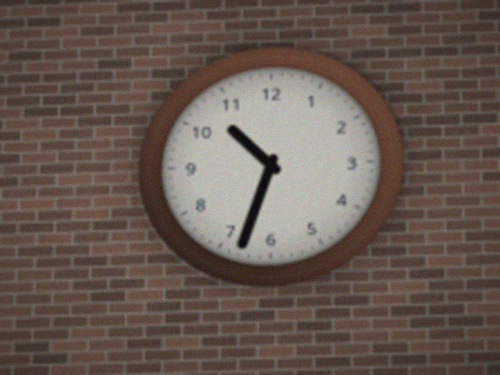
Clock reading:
10 h 33 min
